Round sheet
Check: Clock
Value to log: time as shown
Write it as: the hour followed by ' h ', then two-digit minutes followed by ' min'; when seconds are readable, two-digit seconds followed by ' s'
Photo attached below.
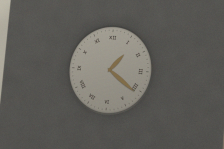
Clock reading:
1 h 21 min
